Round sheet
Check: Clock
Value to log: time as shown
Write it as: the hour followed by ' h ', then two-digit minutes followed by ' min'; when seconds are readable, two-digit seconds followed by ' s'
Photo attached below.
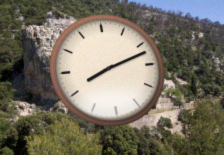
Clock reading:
8 h 12 min
